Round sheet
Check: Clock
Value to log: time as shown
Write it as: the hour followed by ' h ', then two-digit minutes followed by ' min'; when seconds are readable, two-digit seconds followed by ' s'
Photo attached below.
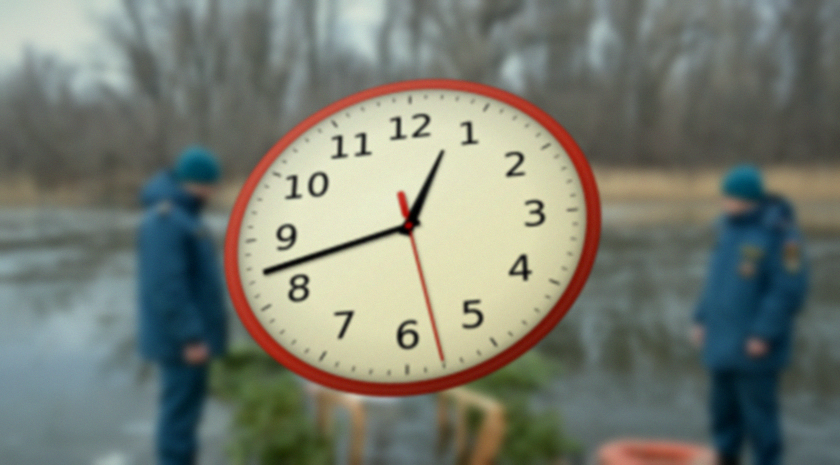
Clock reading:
12 h 42 min 28 s
